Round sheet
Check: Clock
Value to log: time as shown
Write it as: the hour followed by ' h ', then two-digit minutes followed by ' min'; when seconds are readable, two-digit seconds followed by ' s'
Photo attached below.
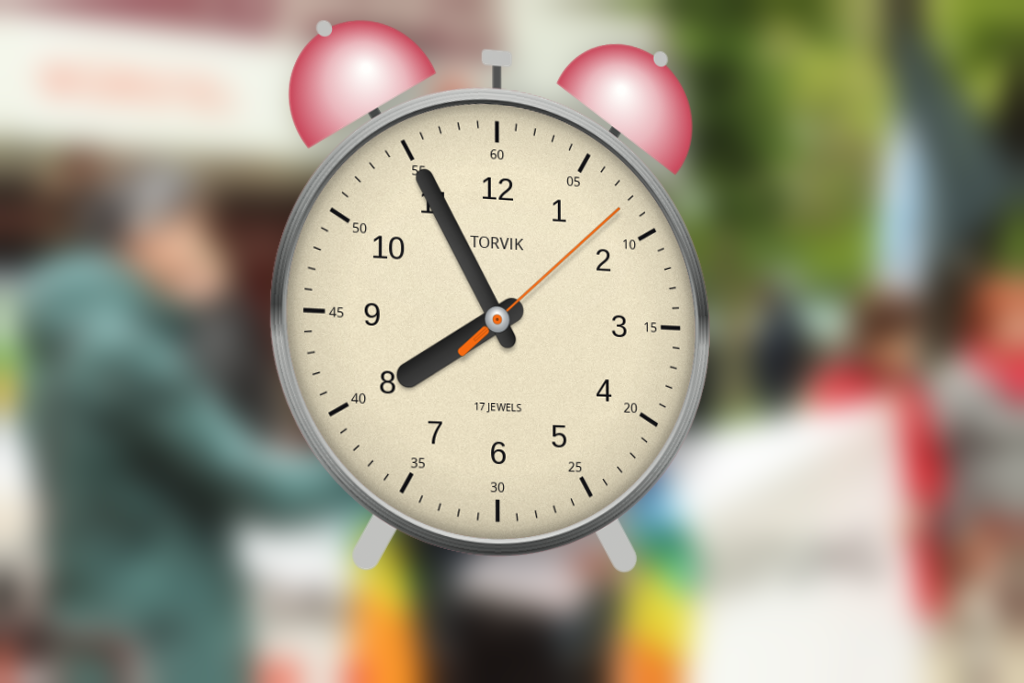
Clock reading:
7 h 55 min 08 s
